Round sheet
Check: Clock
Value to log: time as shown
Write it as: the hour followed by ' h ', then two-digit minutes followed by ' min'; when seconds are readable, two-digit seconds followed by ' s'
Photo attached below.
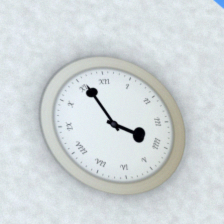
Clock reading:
3 h 56 min
